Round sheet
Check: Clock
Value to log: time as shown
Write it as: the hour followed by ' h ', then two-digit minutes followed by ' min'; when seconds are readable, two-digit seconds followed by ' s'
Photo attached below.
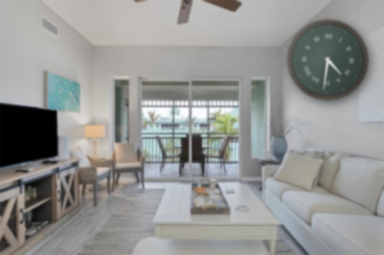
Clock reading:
4 h 31 min
